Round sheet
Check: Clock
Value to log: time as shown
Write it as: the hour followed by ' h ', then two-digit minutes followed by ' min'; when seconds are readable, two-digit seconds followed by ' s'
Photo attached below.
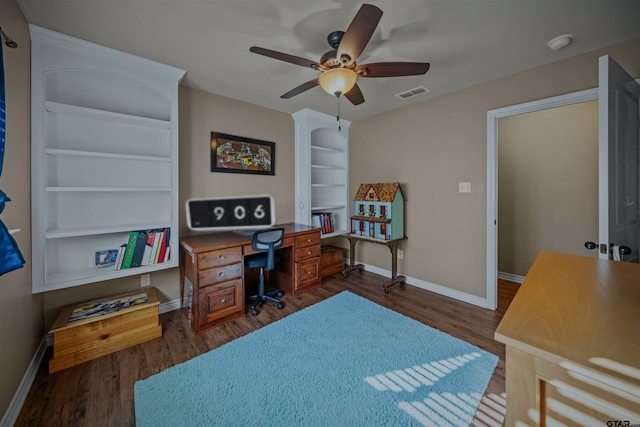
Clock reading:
9 h 06 min
